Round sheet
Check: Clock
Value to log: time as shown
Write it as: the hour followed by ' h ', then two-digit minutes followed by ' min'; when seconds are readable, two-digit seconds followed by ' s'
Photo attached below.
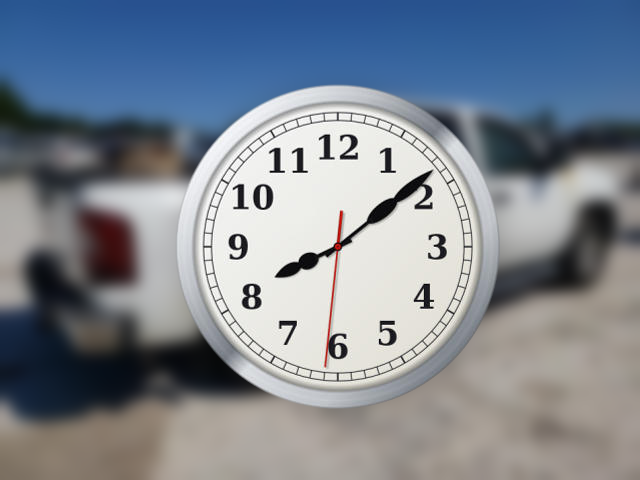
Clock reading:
8 h 08 min 31 s
